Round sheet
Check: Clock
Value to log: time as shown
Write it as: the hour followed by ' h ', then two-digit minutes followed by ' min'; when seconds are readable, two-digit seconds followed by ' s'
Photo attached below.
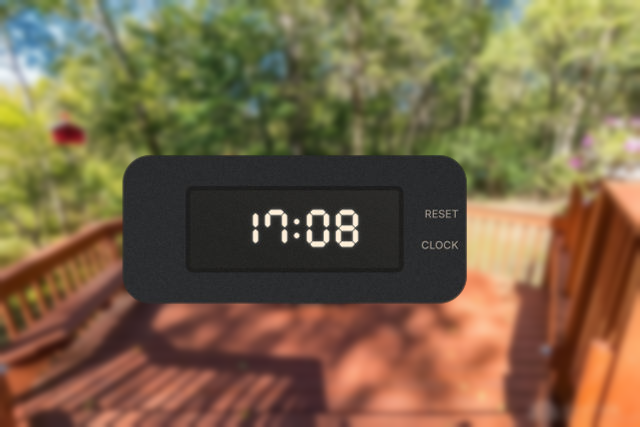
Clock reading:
17 h 08 min
